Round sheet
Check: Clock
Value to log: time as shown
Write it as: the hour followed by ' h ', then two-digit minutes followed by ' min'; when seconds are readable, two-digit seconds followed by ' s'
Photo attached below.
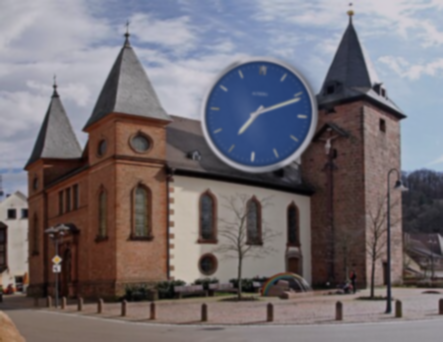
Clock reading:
7 h 11 min
